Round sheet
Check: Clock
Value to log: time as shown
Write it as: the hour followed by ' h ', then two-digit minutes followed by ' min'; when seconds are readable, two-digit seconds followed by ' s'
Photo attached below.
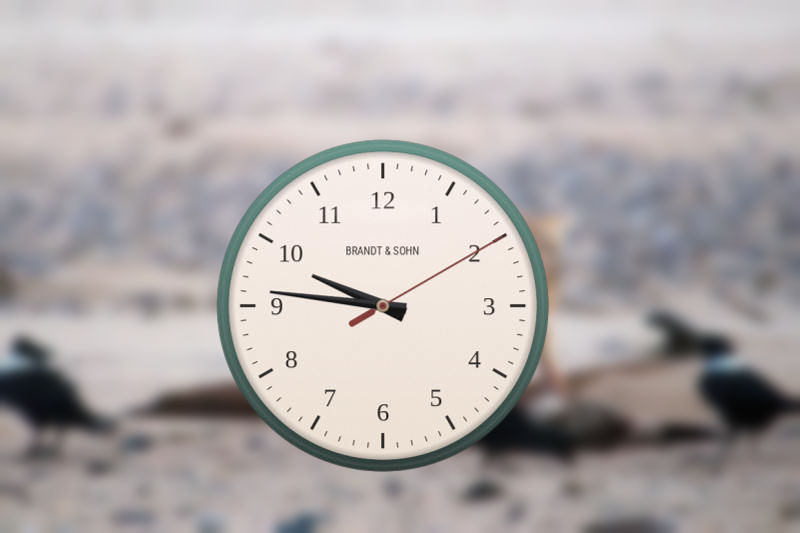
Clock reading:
9 h 46 min 10 s
